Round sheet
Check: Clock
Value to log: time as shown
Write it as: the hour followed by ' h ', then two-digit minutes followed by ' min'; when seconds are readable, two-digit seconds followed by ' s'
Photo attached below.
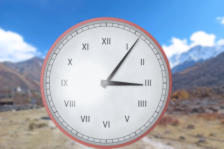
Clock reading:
3 h 06 min
